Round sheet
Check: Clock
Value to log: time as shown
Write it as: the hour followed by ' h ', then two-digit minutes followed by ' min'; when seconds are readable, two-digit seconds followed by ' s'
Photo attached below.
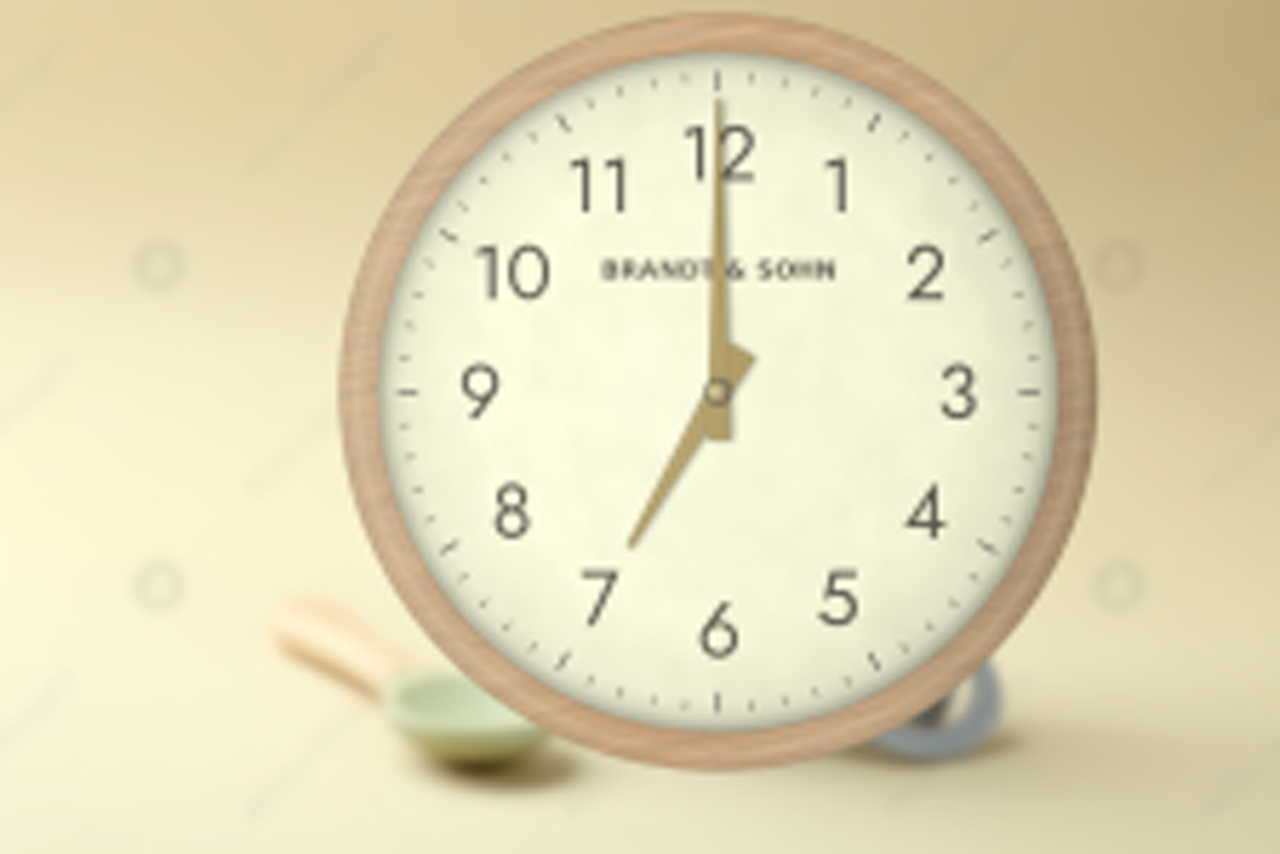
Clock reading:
7 h 00 min
